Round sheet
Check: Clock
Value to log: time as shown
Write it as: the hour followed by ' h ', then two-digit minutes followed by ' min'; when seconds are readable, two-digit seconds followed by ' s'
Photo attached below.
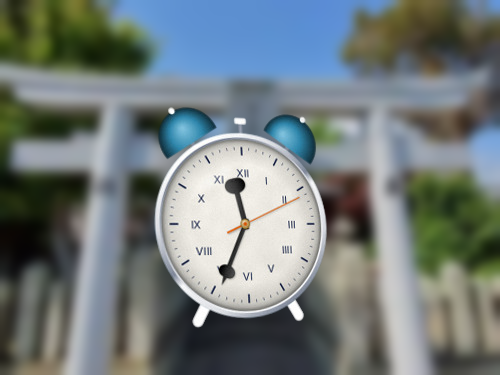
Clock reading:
11 h 34 min 11 s
